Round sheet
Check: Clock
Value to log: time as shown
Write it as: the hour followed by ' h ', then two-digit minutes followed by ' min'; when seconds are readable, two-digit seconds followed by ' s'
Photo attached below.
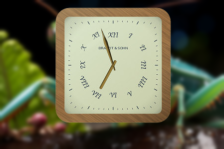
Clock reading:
6 h 57 min
